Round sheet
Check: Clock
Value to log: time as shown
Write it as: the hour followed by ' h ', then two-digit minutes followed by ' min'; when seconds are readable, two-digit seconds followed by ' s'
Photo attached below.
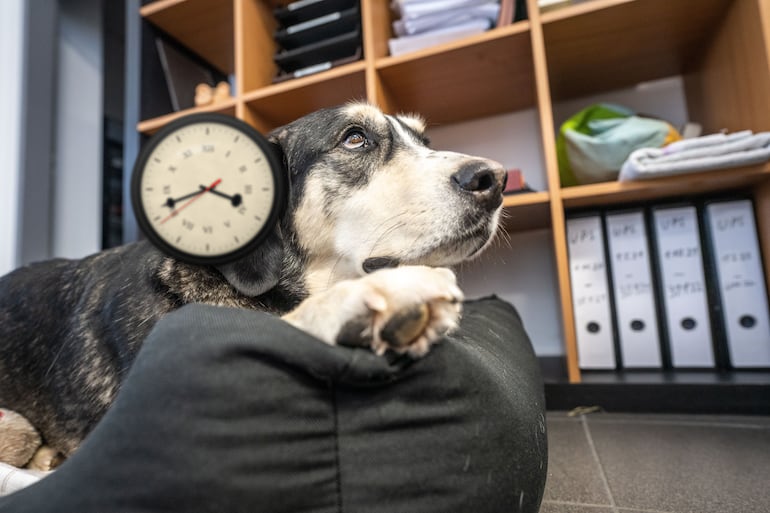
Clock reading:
3 h 41 min 39 s
